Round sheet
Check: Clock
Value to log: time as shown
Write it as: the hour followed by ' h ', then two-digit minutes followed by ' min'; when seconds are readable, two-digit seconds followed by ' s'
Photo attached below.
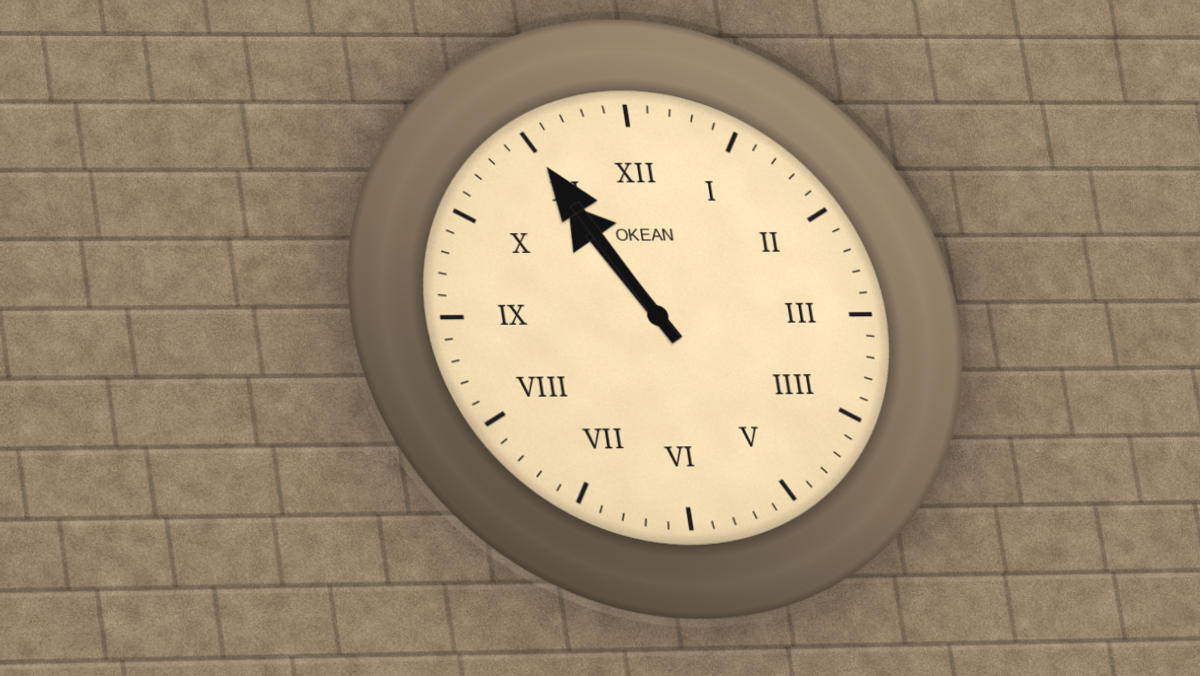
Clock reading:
10 h 55 min
